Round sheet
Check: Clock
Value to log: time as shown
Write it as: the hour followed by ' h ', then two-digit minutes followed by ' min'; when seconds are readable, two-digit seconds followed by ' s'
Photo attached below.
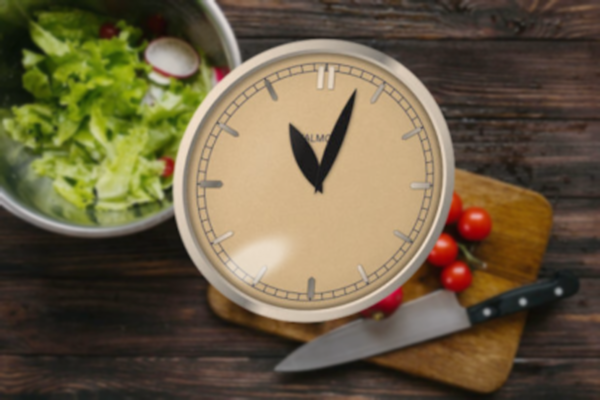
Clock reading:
11 h 03 min
